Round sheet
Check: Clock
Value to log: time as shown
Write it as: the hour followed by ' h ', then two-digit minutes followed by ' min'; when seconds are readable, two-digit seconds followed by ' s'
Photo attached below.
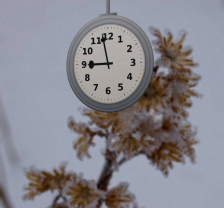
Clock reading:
8 h 58 min
